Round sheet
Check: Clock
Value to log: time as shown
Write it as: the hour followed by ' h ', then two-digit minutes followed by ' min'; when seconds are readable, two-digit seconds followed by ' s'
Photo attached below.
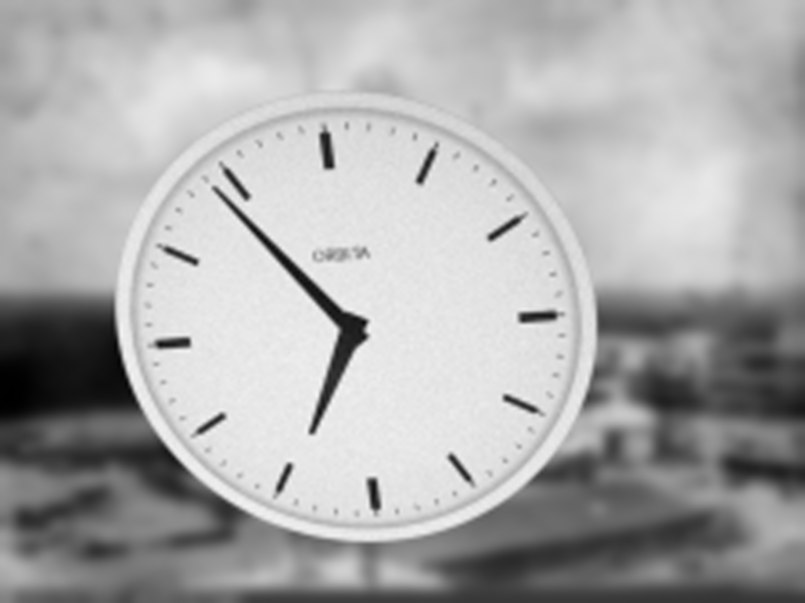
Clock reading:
6 h 54 min
